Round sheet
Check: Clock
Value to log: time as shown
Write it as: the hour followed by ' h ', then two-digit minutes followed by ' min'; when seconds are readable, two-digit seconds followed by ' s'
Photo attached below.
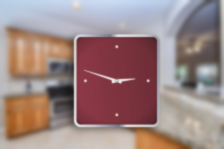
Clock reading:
2 h 48 min
